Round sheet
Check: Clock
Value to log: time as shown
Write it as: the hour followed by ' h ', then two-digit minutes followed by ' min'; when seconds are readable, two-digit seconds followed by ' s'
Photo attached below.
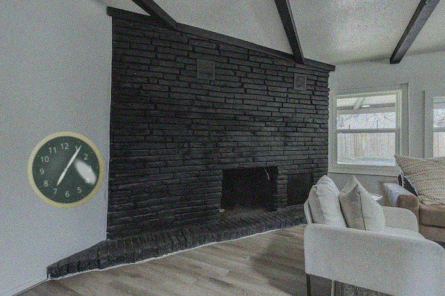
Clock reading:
7 h 06 min
